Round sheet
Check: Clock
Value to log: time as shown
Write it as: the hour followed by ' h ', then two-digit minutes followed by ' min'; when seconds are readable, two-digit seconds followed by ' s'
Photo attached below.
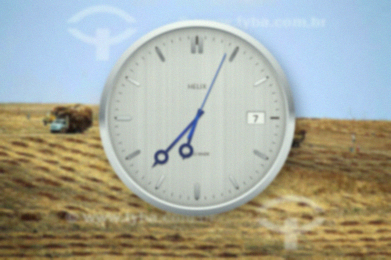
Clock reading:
6 h 37 min 04 s
